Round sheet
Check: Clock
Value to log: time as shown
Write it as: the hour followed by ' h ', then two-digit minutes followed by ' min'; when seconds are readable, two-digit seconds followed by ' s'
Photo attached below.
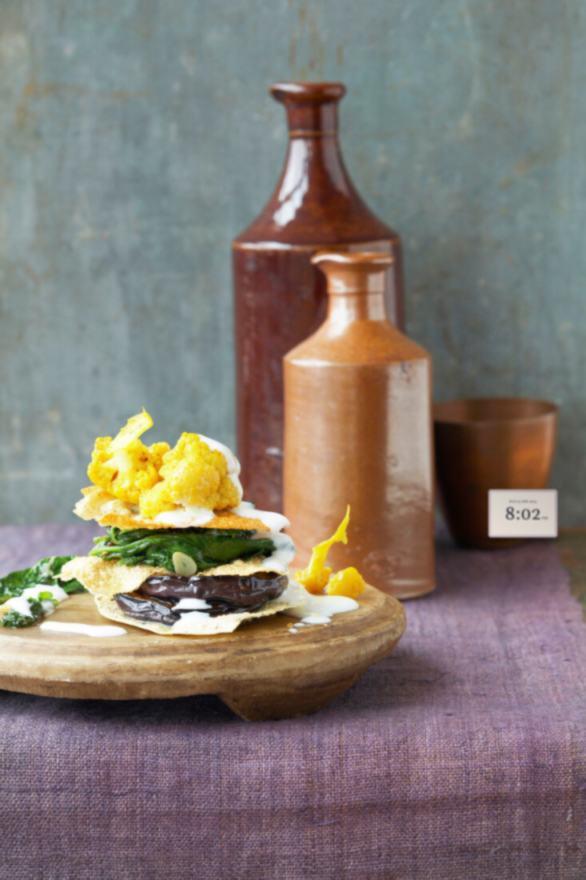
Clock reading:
8 h 02 min
